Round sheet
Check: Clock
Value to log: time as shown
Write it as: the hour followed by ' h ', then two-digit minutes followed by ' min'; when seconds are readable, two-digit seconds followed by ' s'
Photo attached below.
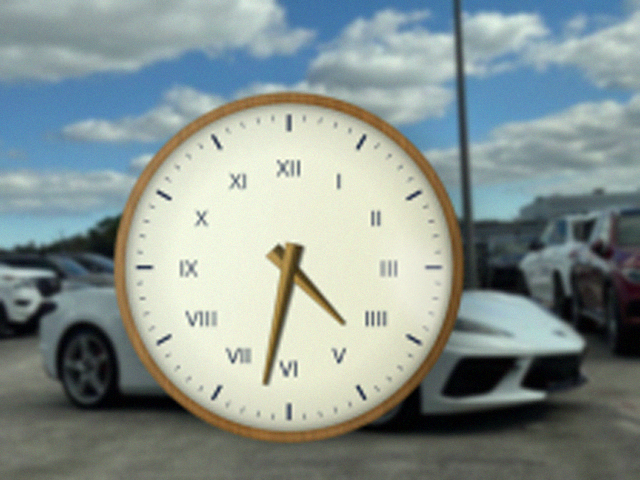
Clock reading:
4 h 32 min
